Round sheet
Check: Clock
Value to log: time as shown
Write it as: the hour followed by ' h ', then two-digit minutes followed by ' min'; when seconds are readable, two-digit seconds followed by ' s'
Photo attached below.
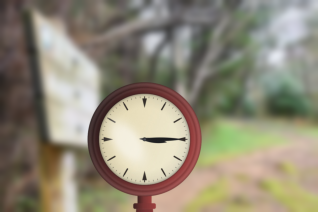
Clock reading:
3 h 15 min
